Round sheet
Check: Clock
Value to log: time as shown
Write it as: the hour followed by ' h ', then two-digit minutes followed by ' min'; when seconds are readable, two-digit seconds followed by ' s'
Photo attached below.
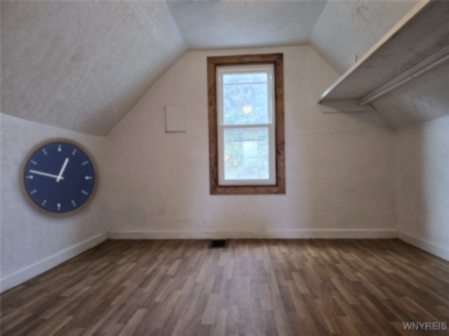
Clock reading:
12 h 47 min
